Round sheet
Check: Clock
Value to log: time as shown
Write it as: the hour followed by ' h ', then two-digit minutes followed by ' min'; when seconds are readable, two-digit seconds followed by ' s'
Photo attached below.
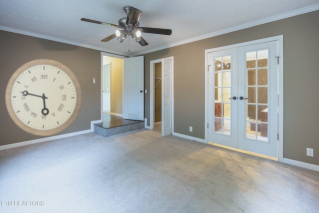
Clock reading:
5 h 47 min
